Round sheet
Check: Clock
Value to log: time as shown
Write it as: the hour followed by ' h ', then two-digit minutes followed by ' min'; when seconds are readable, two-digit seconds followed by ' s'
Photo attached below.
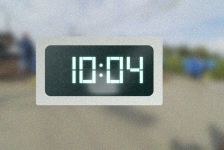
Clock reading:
10 h 04 min
